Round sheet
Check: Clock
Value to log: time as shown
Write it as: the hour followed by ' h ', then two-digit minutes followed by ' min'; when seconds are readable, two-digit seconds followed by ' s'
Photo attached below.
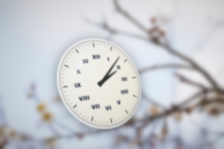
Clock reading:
2 h 08 min
